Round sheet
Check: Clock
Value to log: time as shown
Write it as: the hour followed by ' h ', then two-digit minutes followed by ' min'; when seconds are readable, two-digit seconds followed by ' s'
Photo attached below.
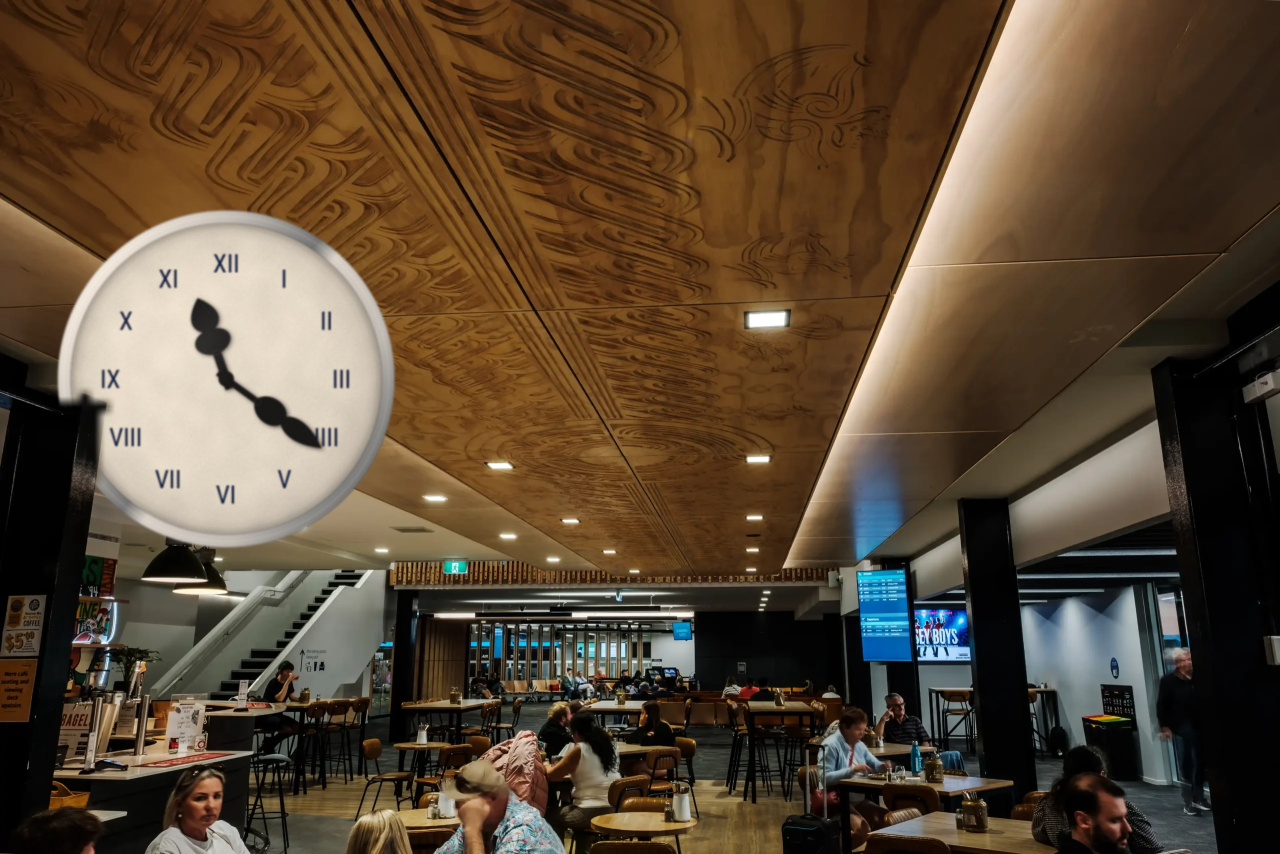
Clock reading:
11 h 21 min
